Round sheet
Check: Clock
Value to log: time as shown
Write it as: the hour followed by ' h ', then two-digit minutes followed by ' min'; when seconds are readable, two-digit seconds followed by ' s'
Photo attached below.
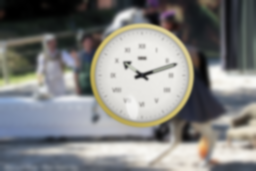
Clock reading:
10 h 12 min
